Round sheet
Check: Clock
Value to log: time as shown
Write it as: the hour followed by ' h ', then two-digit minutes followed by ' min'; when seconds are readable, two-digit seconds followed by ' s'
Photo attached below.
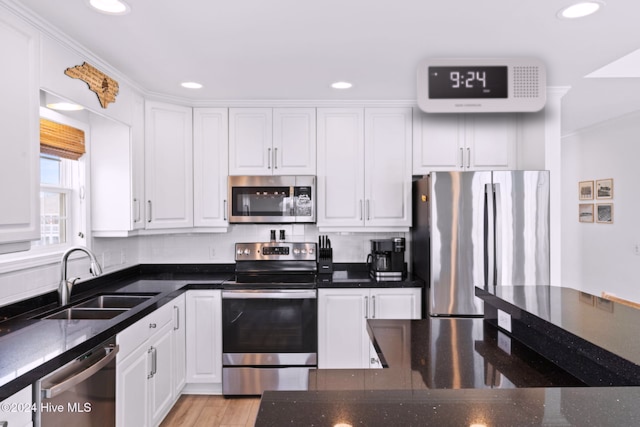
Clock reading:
9 h 24 min
